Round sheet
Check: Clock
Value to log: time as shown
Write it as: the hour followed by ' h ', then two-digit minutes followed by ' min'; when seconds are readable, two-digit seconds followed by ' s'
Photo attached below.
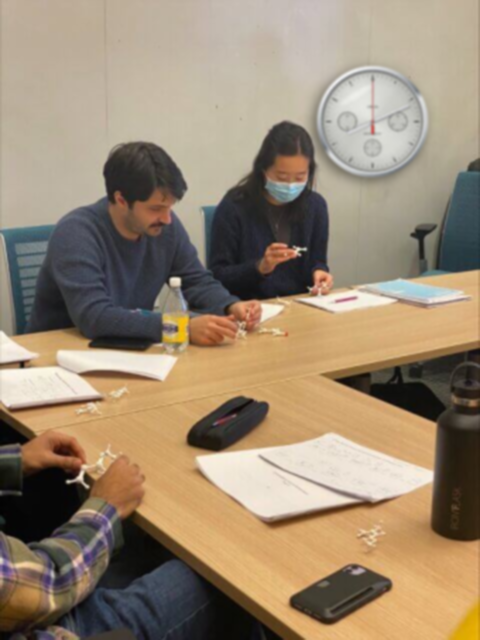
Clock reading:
8 h 11 min
